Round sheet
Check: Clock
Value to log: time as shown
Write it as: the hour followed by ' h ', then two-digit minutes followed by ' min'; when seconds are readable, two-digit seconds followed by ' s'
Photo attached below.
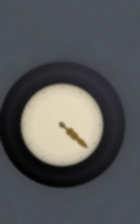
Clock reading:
4 h 22 min
